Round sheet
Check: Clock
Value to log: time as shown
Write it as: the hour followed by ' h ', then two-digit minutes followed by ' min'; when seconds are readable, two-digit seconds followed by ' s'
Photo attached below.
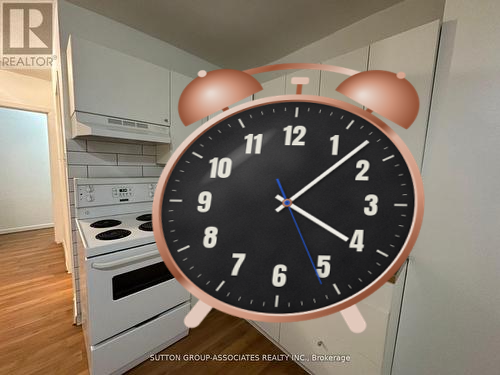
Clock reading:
4 h 07 min 26 s
